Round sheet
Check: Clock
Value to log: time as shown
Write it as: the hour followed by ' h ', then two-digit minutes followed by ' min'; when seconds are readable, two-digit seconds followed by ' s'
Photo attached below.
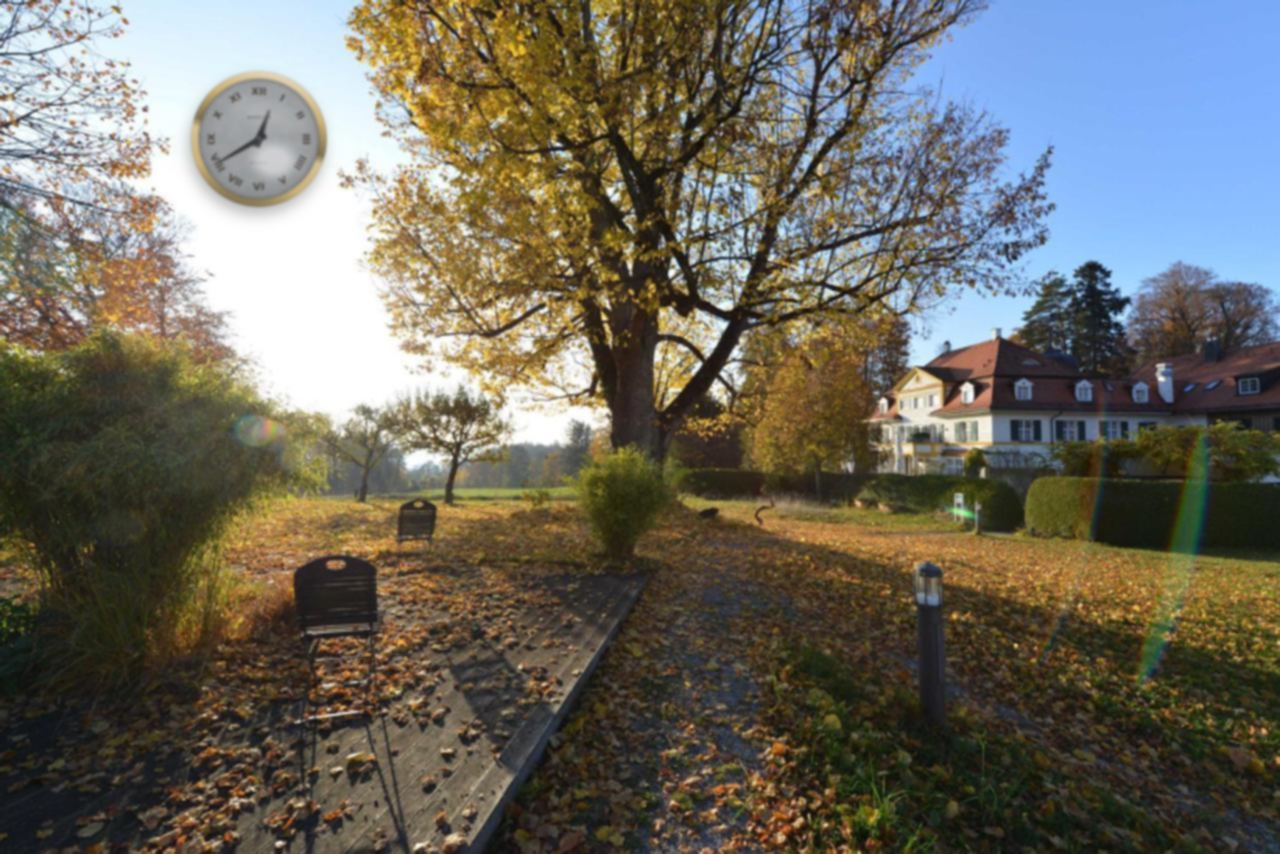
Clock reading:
12 h 40 min
